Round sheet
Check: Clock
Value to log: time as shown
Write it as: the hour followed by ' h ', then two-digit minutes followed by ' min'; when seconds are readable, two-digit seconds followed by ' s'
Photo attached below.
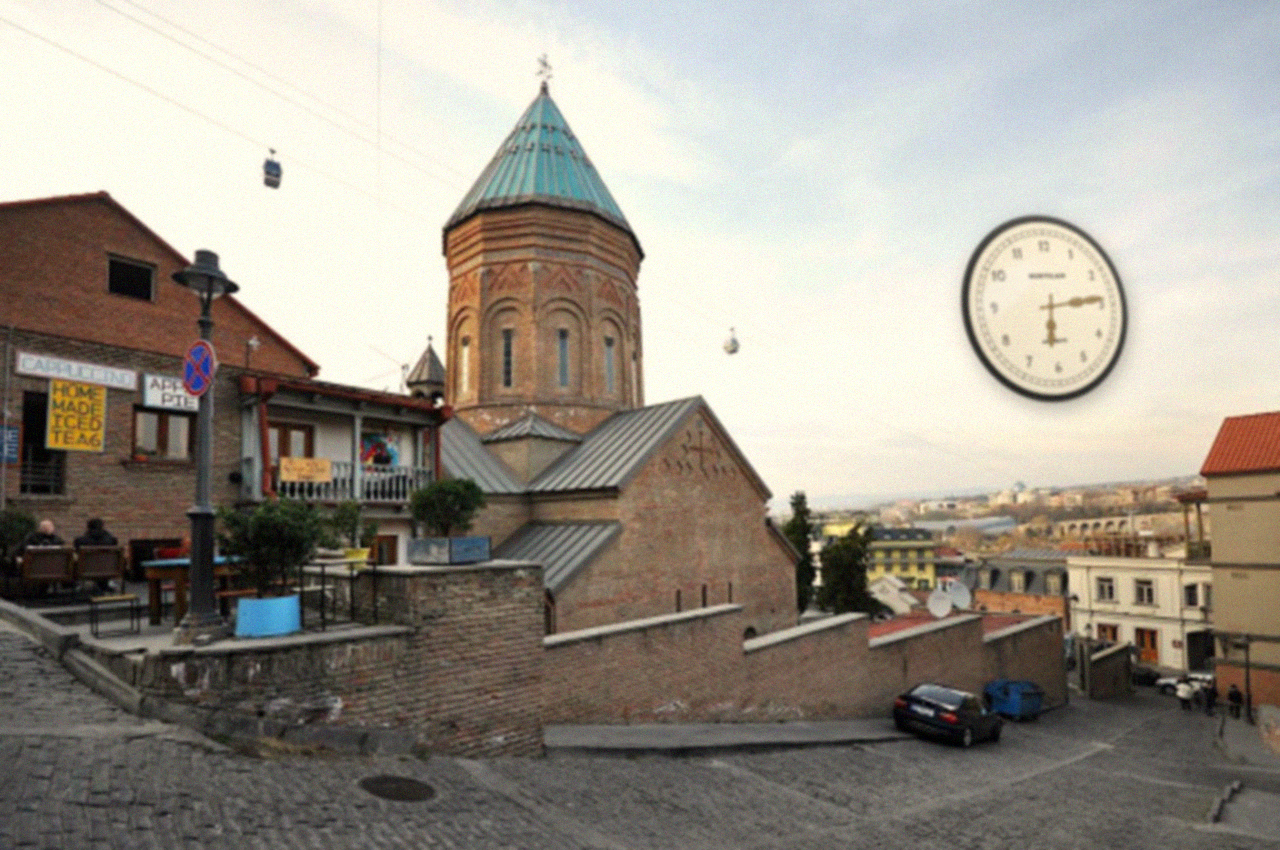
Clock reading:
6 h 14 min
